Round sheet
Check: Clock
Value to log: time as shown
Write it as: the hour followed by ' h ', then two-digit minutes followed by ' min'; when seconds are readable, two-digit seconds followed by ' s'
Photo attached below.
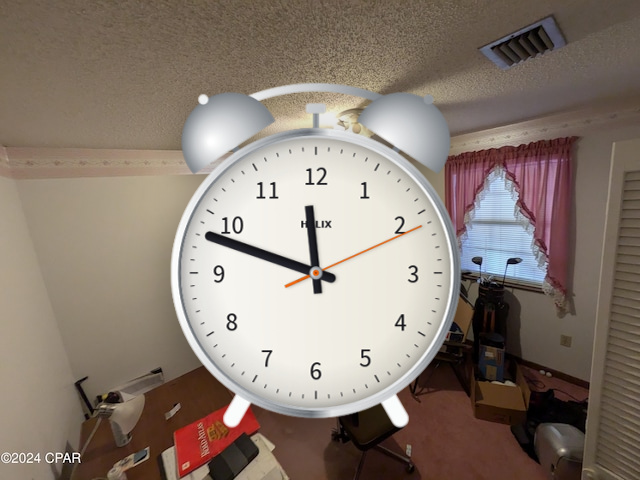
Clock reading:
11 h 48 min 11 s
